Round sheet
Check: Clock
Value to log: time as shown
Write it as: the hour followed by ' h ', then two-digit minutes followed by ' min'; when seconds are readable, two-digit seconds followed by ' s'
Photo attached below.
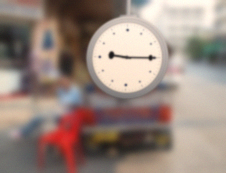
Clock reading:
9 h 15 min
